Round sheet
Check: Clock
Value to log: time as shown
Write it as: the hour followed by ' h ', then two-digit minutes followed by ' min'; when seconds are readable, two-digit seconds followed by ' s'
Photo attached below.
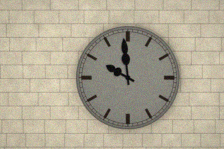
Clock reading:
9 h 59 min
